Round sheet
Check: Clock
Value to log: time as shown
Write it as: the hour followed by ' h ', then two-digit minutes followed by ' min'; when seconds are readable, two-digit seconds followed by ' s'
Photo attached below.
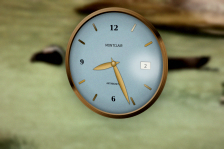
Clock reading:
8 h 26 min
